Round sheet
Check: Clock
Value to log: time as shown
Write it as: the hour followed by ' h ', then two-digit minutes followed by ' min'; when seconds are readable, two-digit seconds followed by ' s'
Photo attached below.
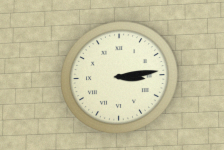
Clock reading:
3 h 14 min
